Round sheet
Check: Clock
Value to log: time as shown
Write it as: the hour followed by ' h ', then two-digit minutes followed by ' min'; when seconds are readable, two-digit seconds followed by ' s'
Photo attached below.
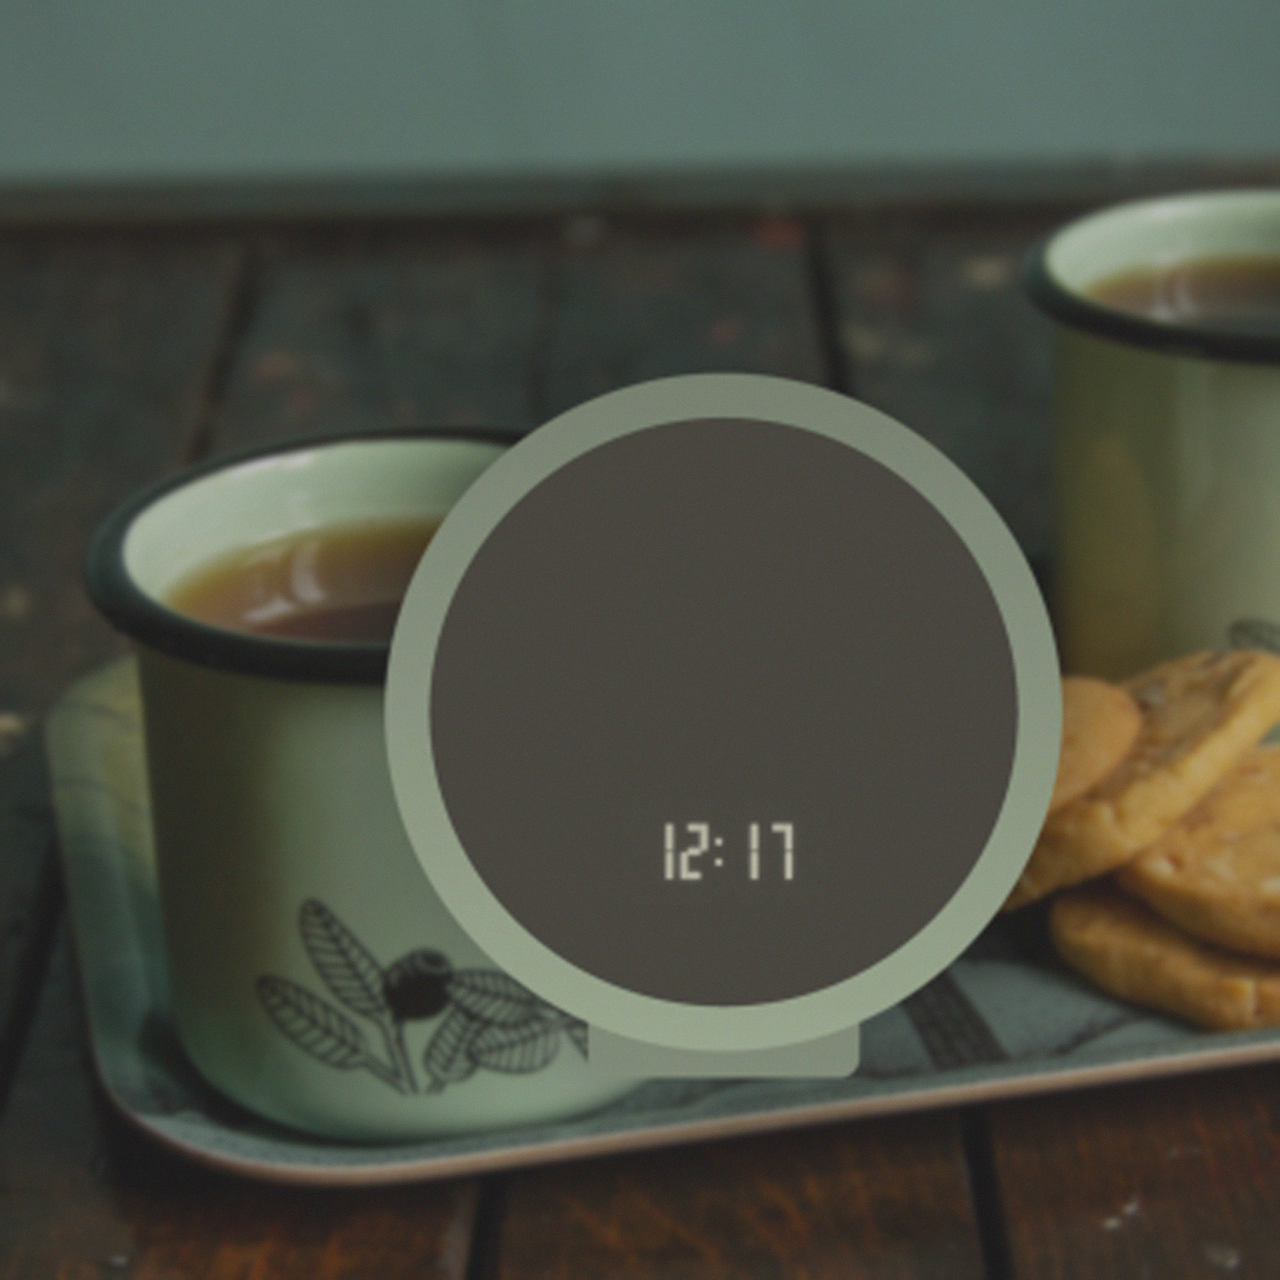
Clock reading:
12 h 17 min
